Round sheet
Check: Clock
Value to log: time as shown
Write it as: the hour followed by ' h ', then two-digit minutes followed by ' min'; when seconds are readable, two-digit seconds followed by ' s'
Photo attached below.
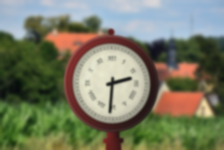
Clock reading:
2 h 31 min
